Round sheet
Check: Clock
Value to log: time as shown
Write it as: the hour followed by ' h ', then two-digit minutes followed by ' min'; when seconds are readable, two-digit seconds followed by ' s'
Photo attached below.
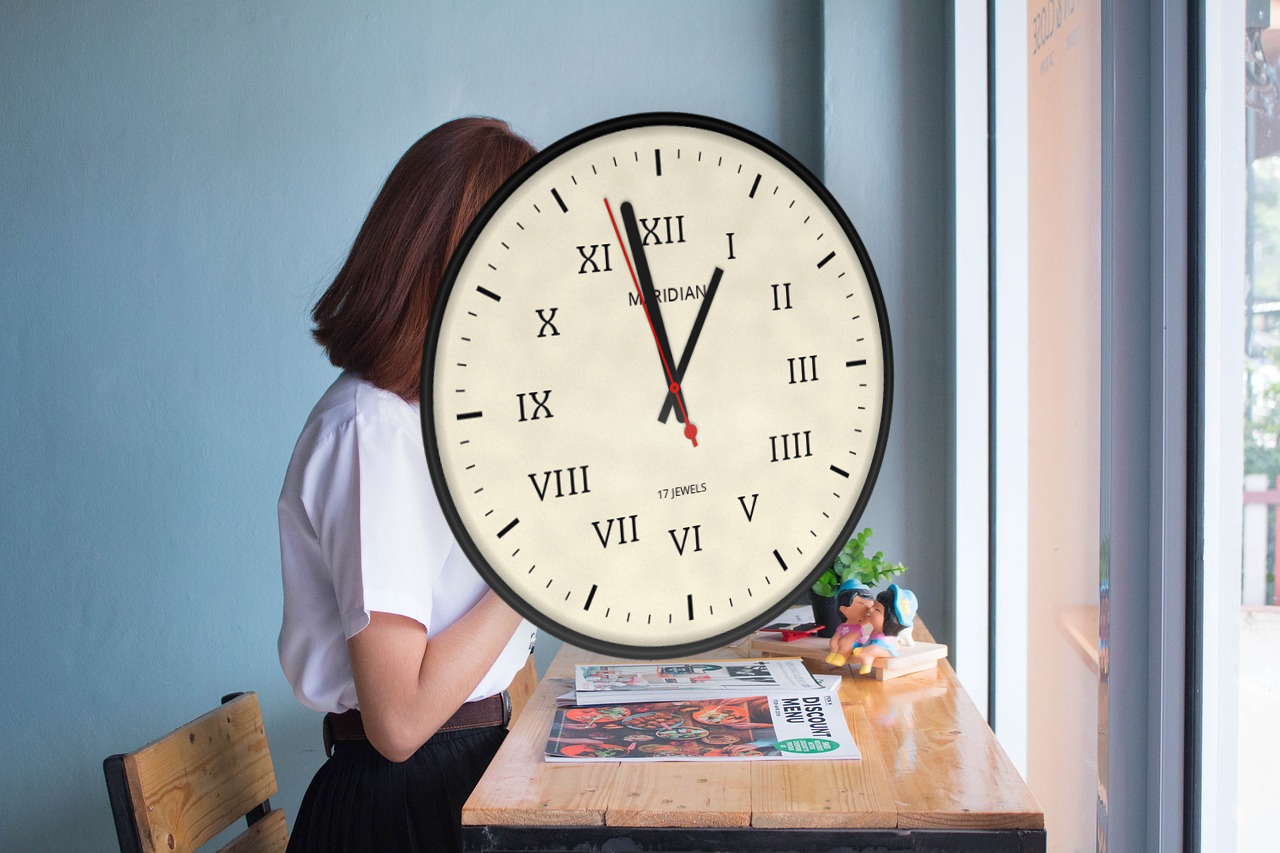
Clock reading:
12 h 57 min 57 s
